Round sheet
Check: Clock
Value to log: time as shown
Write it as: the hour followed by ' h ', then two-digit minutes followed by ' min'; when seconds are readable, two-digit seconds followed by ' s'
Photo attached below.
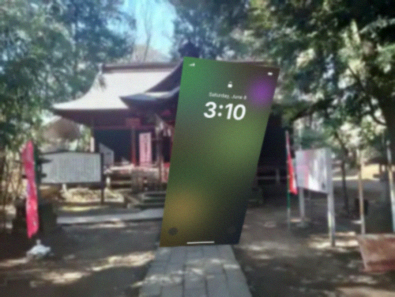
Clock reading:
3 h 10 min
